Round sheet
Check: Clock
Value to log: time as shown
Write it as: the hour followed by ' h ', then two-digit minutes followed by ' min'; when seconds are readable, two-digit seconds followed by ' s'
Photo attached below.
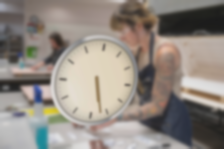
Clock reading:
5 h 27 min
